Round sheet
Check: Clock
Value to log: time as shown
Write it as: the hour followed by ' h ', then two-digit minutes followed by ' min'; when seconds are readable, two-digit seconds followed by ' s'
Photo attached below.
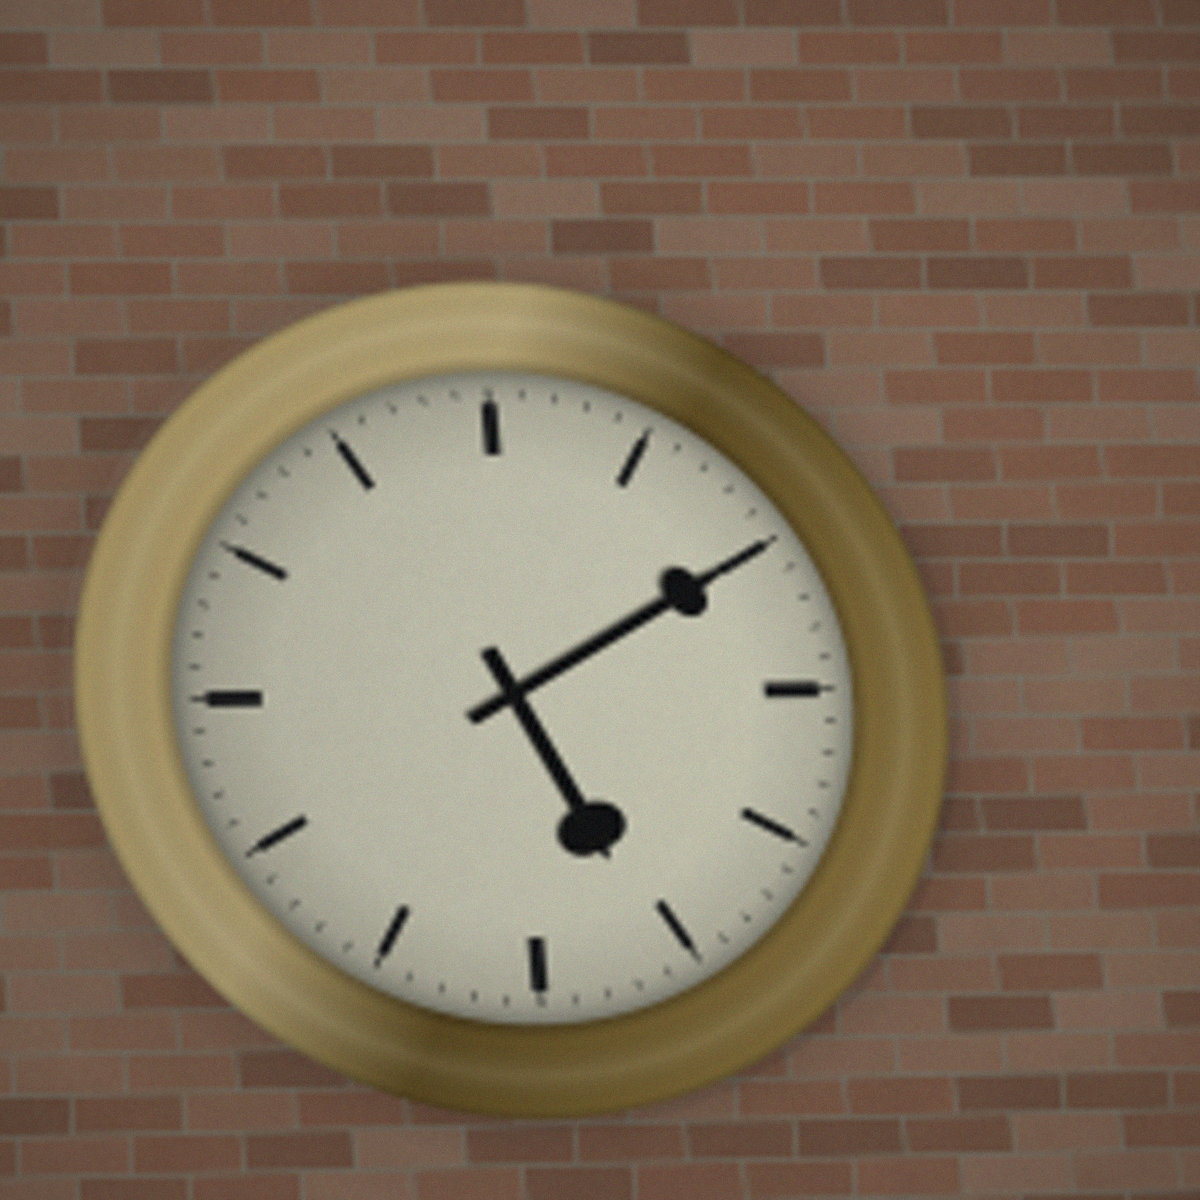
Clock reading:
5 h 10 min
